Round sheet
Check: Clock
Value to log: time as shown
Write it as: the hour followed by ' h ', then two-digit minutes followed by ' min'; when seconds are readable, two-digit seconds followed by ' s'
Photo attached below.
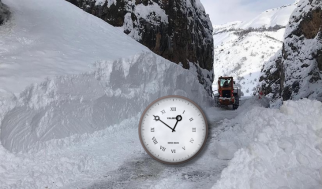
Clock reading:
12 h 51 min
